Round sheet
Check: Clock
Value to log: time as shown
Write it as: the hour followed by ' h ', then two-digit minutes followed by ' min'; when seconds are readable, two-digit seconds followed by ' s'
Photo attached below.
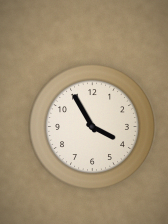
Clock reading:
3 h 55 min
